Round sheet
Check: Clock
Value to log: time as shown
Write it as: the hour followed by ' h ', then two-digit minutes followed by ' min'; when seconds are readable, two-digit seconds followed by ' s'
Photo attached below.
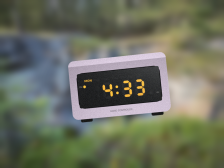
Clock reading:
4 h 33 min
